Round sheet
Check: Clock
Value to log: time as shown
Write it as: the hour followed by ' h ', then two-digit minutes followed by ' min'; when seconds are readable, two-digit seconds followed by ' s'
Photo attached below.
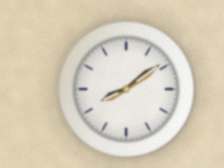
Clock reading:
8 h 09 min
